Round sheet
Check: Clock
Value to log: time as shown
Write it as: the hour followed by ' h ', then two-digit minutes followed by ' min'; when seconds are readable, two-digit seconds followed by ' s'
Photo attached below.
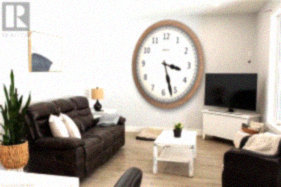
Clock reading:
3 h 27 min
